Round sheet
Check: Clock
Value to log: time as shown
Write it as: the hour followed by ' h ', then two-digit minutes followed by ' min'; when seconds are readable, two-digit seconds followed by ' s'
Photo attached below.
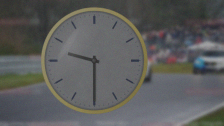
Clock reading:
9 h 30 min
